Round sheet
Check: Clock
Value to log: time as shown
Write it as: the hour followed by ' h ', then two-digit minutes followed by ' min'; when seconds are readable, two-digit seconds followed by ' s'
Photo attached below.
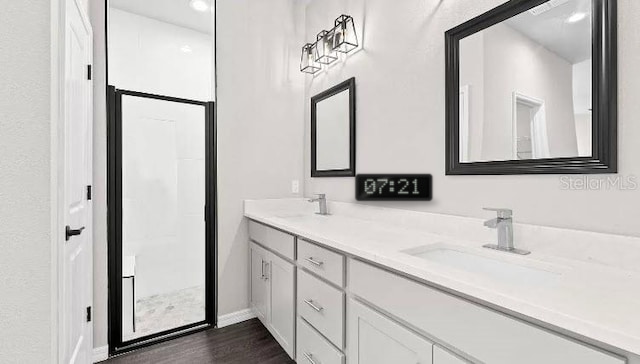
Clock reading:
7 h 21 min
